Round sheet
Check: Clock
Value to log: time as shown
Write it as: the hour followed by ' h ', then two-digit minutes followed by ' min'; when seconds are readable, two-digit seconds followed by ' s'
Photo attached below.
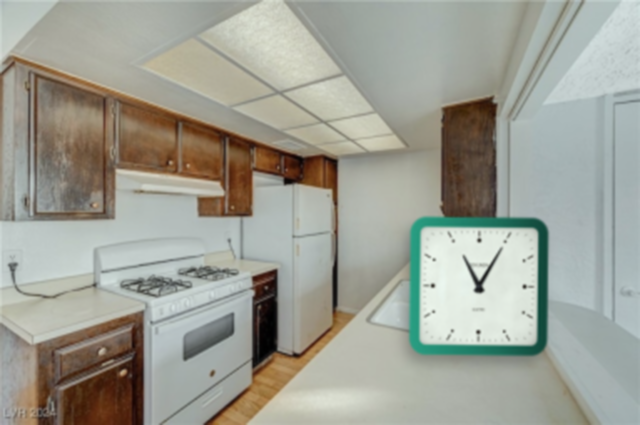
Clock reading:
11 h 05 min
